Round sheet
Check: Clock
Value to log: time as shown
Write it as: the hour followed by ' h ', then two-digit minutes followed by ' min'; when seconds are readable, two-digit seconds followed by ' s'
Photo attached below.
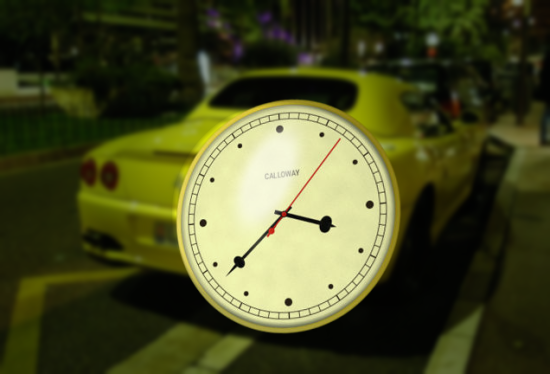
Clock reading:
3 h 38 min 07 s
